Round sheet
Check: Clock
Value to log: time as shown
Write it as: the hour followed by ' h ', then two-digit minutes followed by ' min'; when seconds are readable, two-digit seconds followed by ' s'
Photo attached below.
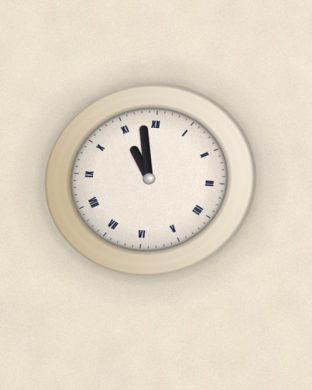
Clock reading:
10 h 58 min
